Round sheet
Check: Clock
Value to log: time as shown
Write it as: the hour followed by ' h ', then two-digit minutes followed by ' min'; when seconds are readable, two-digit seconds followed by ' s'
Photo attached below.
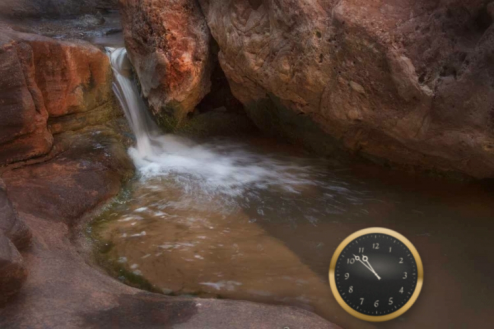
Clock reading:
10 h 52 min
